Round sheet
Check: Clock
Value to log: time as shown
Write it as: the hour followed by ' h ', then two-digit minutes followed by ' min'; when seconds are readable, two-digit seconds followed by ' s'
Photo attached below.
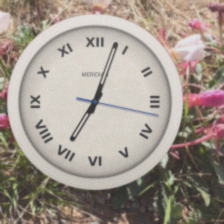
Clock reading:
7 h 03 min 17 s
